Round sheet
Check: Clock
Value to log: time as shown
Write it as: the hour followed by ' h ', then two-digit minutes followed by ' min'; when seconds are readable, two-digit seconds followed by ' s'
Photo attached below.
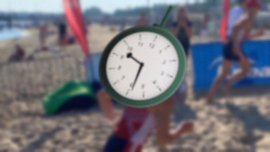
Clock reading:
9 h 29 min
